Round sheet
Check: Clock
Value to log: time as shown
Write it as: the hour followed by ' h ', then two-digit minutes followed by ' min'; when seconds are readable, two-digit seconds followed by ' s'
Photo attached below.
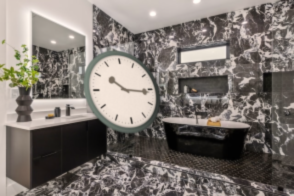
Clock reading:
10 h 16 min
